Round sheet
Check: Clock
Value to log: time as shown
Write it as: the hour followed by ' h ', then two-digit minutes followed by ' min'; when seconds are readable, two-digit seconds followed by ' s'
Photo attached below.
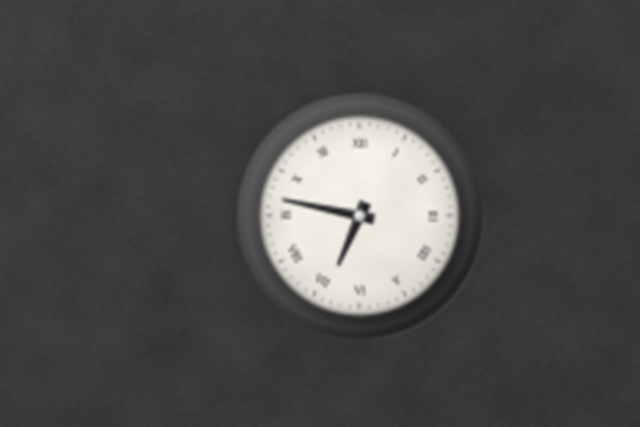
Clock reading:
6 h 47 min
